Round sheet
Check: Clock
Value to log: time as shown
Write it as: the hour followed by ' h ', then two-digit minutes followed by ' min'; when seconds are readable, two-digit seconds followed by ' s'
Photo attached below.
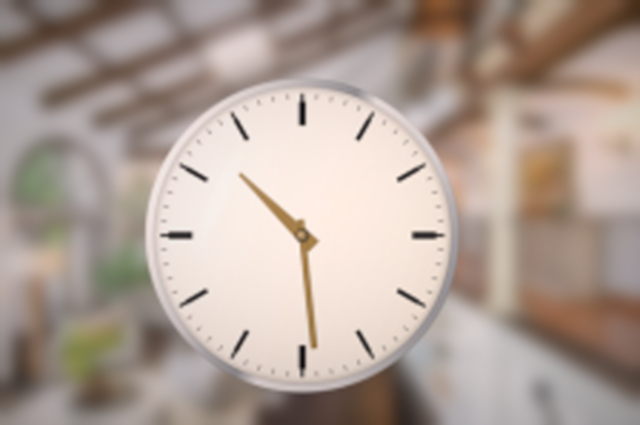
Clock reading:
10 h 29 min
